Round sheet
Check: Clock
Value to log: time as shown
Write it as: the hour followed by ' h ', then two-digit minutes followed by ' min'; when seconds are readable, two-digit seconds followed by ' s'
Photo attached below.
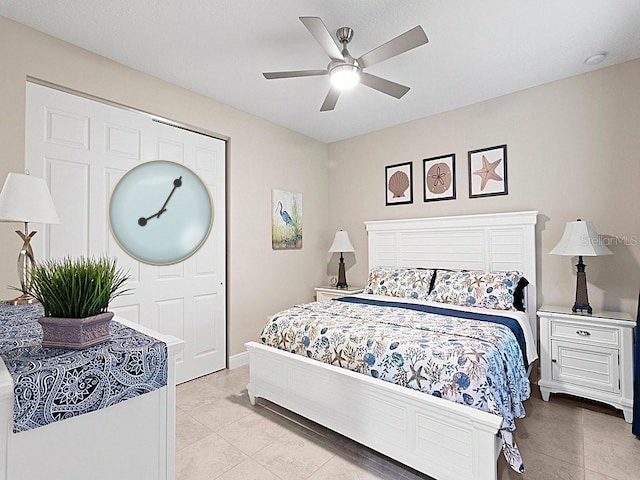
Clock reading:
8 h 05 min
